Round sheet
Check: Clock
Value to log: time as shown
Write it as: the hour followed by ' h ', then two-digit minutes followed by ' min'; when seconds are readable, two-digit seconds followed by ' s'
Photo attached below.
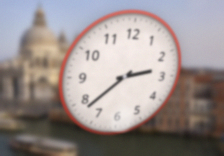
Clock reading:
2 h 38 min
